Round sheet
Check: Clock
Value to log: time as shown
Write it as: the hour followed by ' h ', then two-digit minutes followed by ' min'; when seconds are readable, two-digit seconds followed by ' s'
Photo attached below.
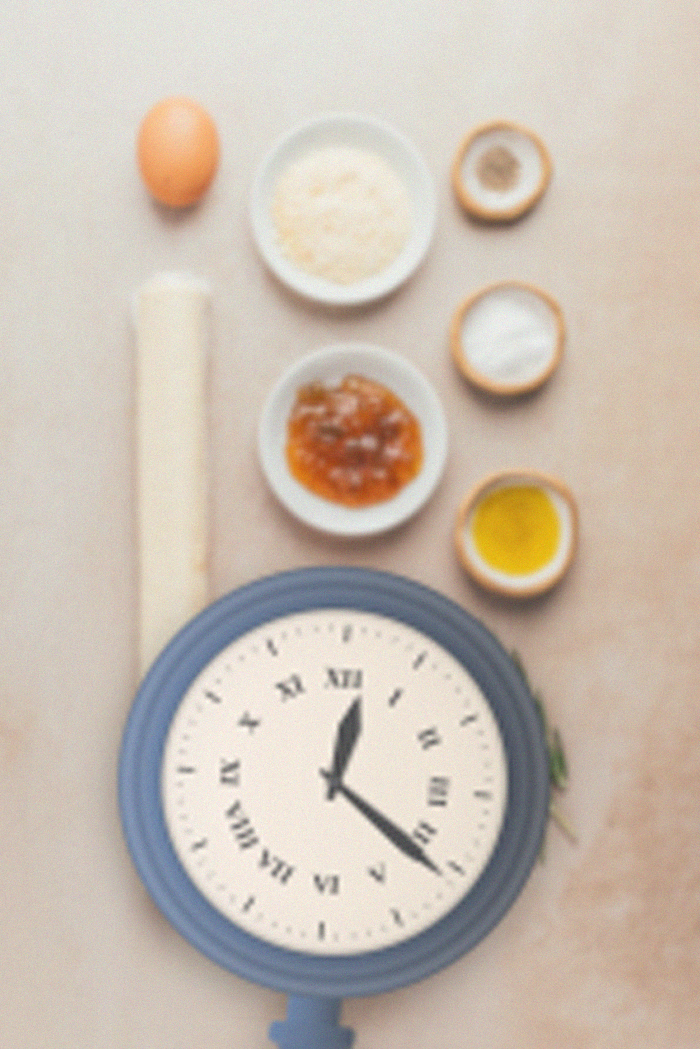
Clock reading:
12 h 21 min
